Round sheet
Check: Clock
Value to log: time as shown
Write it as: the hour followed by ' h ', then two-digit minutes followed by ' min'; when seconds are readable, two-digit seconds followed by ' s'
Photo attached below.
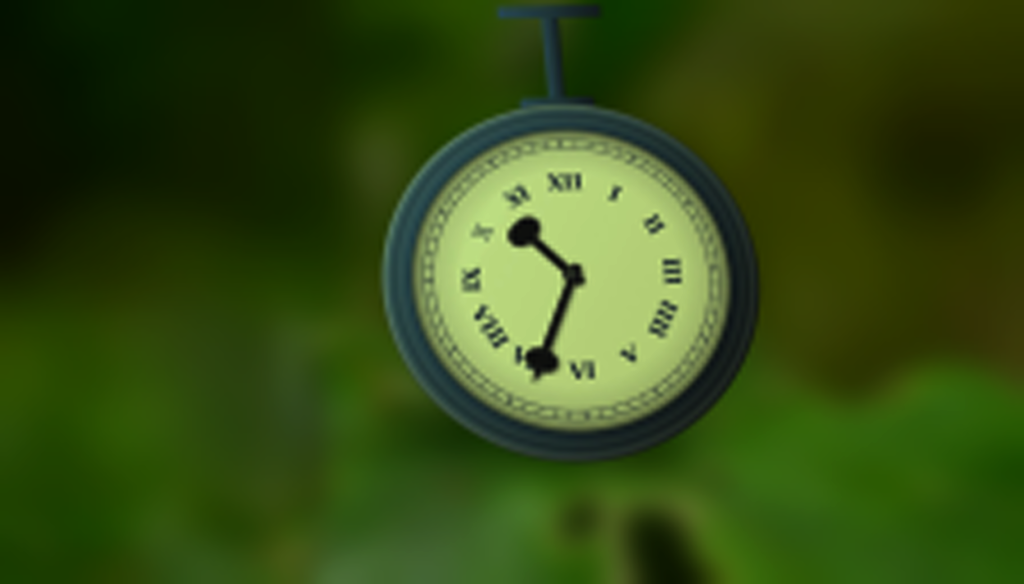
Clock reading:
10 h 34 min
